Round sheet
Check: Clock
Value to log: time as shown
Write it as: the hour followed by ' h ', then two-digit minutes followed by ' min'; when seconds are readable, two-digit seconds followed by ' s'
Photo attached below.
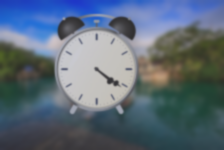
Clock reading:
4 h 21 min
